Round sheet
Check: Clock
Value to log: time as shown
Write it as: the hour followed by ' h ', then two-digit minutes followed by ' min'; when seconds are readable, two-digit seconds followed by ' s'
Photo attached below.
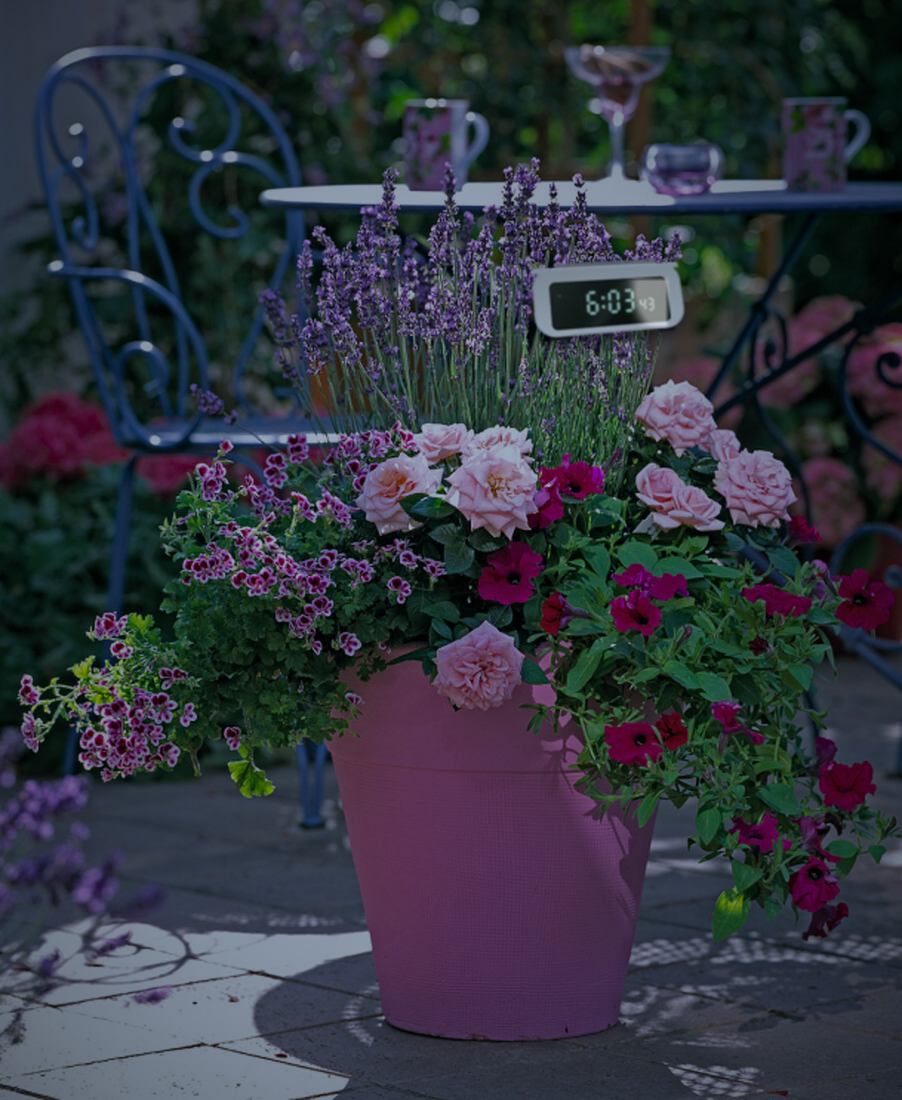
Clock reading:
6 h 03 min 43 s
